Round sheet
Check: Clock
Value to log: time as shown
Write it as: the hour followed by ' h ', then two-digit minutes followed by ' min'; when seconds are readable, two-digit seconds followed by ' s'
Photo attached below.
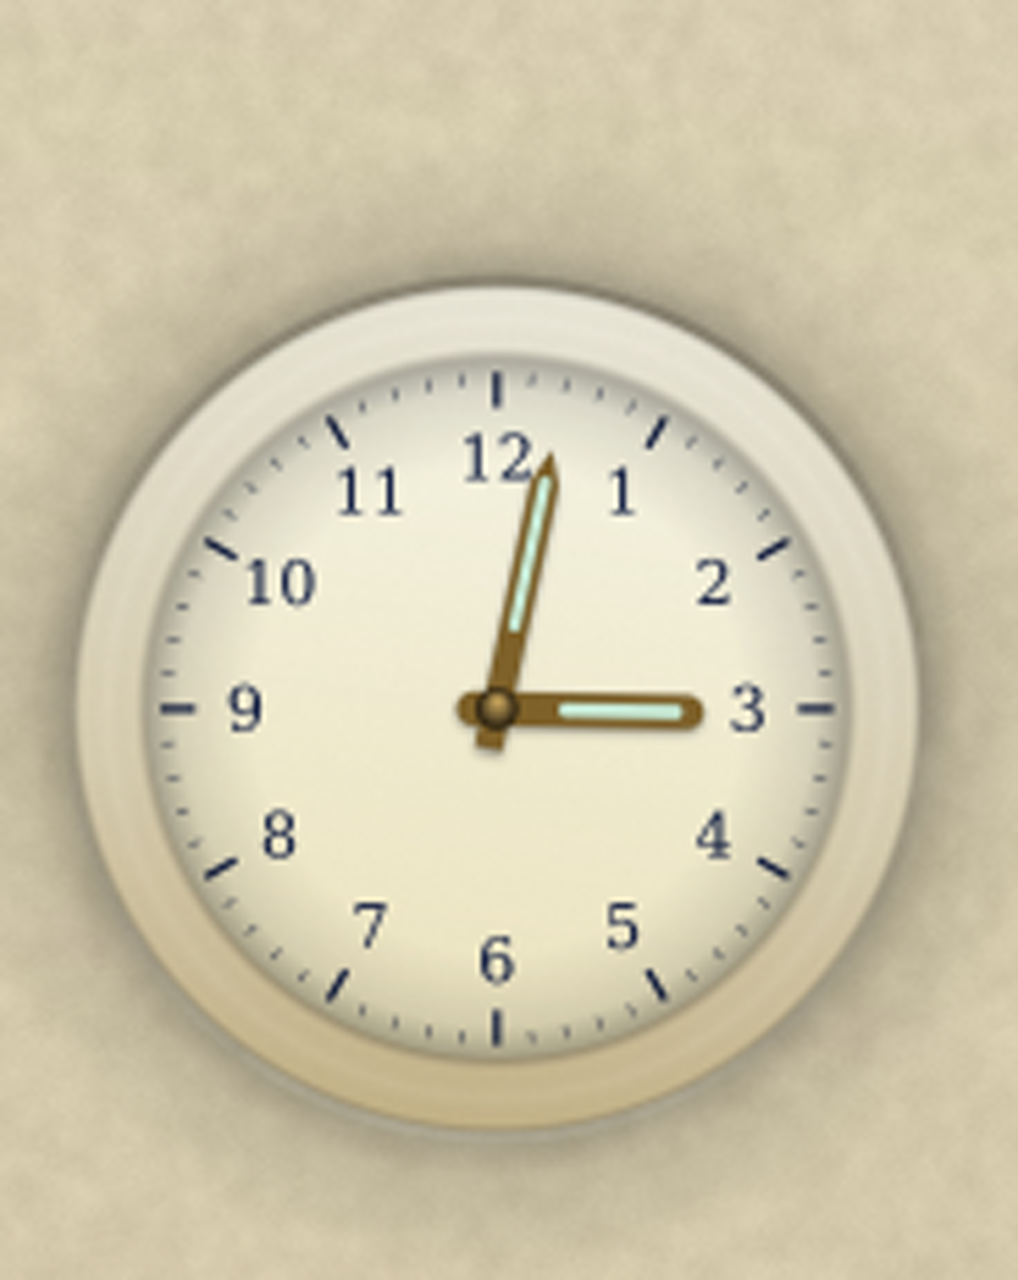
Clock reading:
3 h 02 min
